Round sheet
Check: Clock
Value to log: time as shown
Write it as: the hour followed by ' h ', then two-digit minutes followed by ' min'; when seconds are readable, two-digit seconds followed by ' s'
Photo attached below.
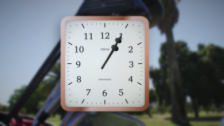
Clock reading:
1 h 05 min
